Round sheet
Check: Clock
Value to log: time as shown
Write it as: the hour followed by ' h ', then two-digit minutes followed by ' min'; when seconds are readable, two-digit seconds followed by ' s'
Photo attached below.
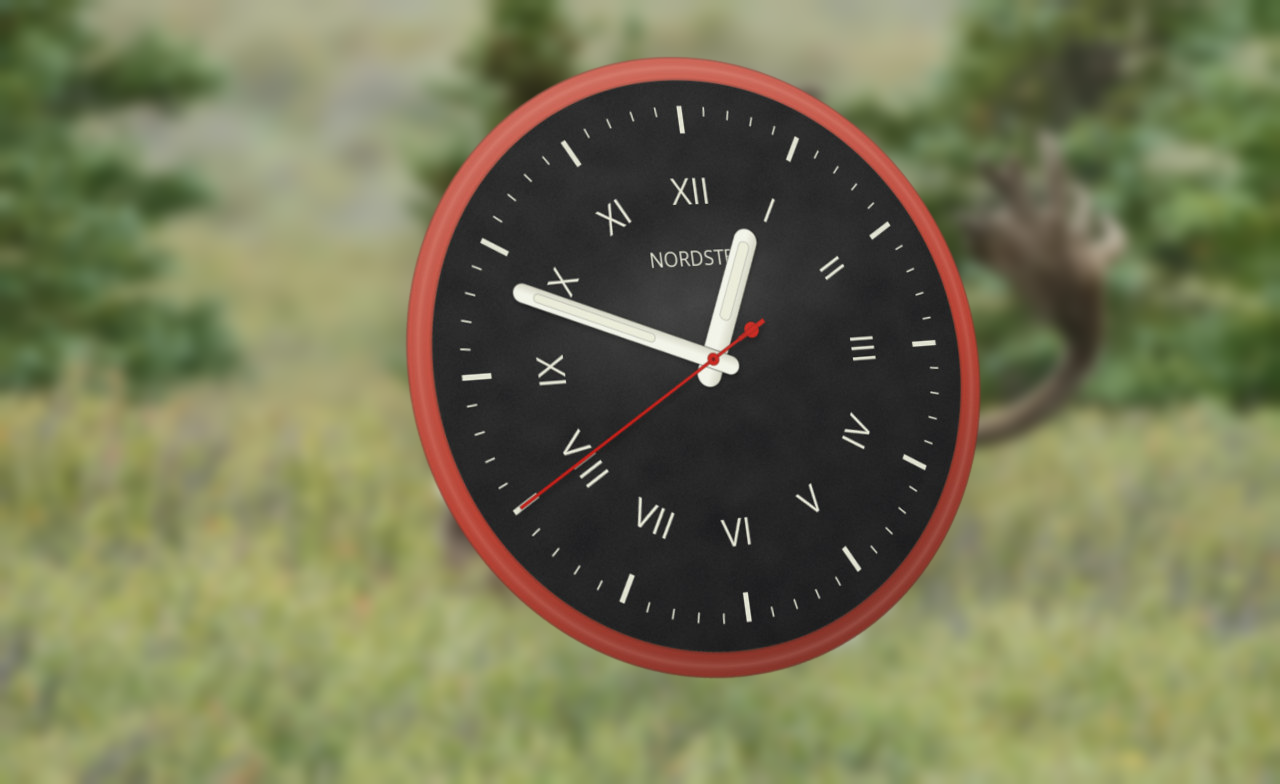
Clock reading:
12 h 48 min 40 s
